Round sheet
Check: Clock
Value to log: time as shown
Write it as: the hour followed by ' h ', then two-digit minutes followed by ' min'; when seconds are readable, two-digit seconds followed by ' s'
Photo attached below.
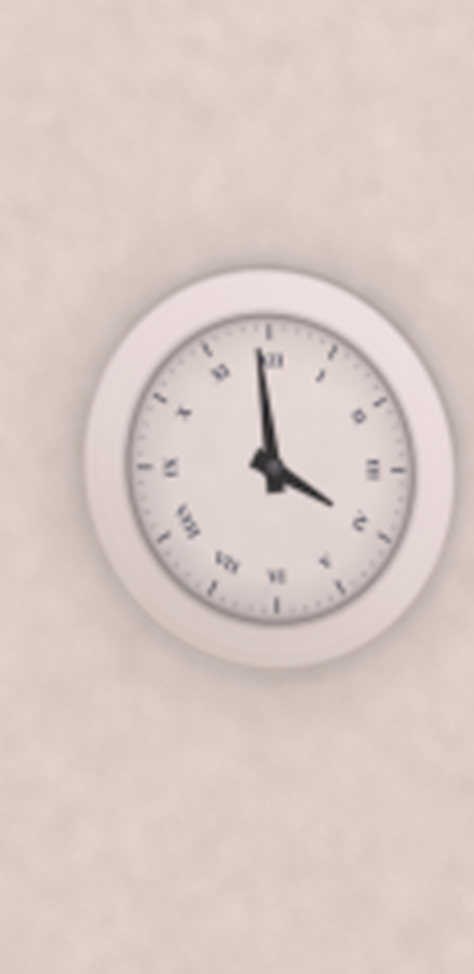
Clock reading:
3 h 59 min
